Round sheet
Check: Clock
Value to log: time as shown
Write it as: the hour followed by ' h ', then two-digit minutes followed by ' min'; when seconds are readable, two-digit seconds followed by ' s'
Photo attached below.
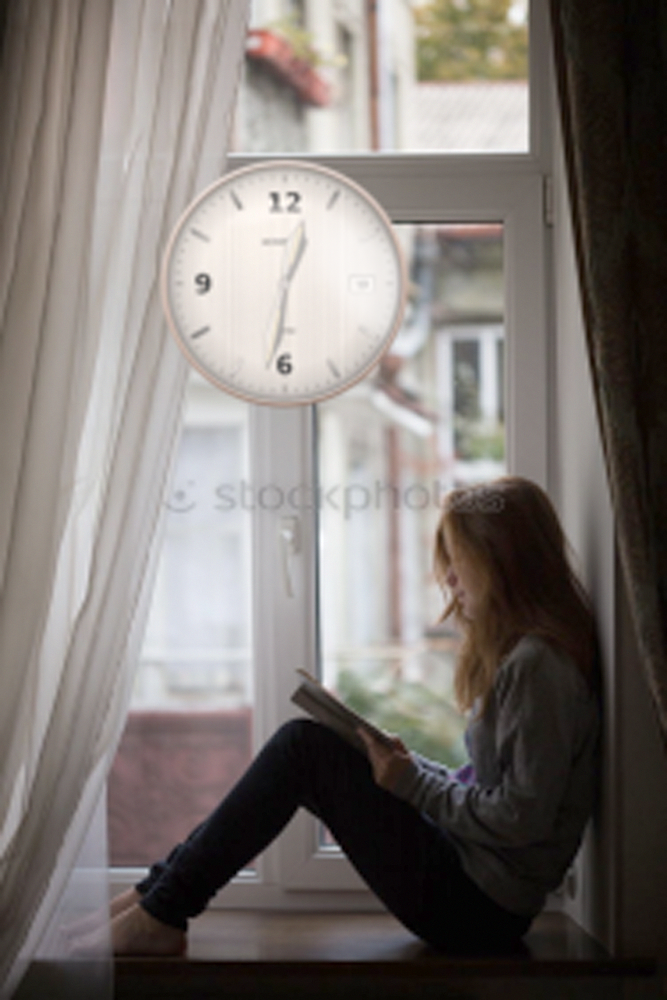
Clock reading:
12 h 32 min
